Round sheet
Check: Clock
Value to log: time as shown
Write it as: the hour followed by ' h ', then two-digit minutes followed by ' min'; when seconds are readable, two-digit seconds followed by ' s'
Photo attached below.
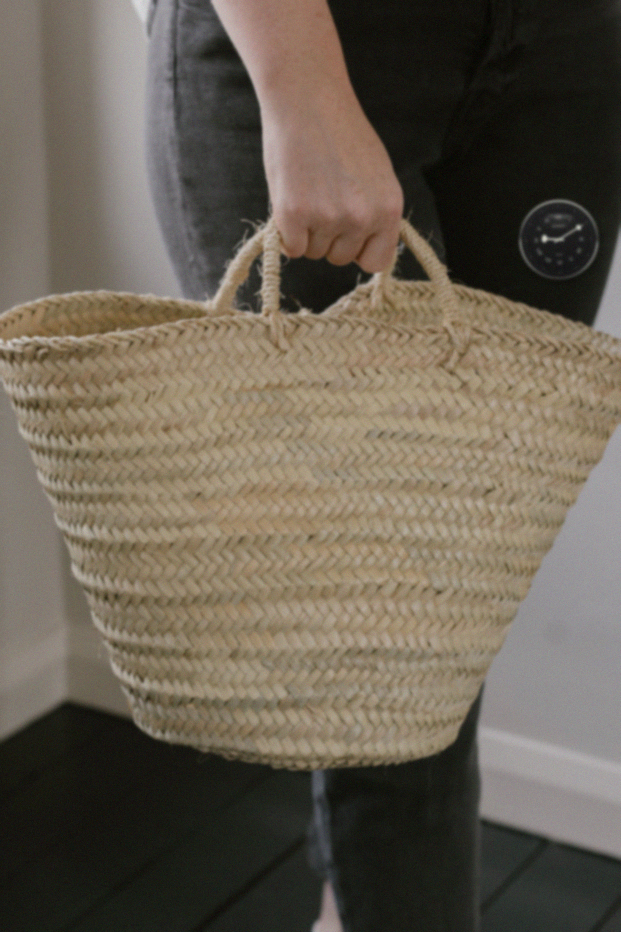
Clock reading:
9 h 10 min
